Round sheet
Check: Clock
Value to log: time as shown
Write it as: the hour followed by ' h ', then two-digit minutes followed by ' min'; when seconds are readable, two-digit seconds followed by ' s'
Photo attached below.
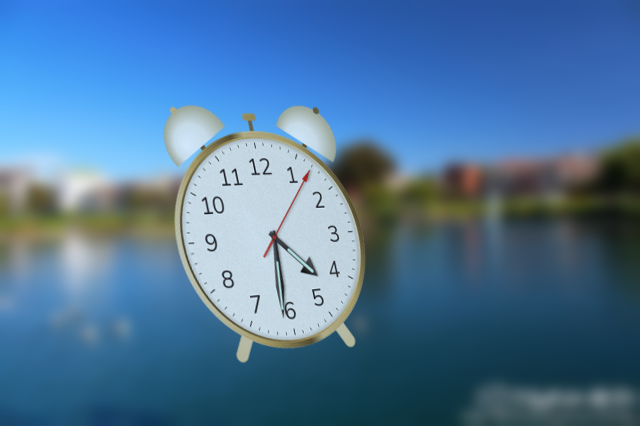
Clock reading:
4 h 31 min 07 s
